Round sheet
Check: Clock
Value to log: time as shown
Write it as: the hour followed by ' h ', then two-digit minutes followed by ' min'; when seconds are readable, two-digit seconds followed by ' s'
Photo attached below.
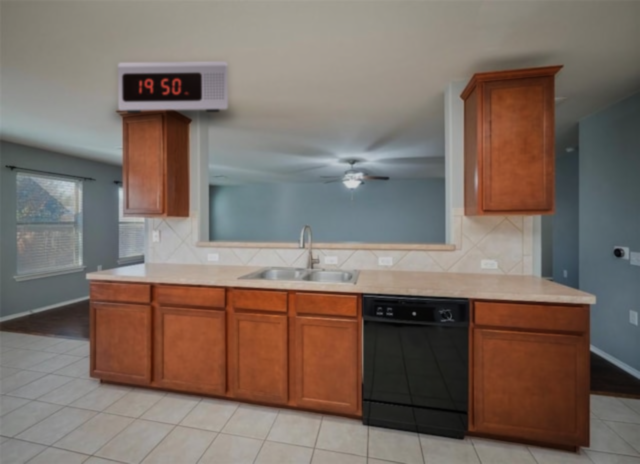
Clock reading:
19 h 50 min
